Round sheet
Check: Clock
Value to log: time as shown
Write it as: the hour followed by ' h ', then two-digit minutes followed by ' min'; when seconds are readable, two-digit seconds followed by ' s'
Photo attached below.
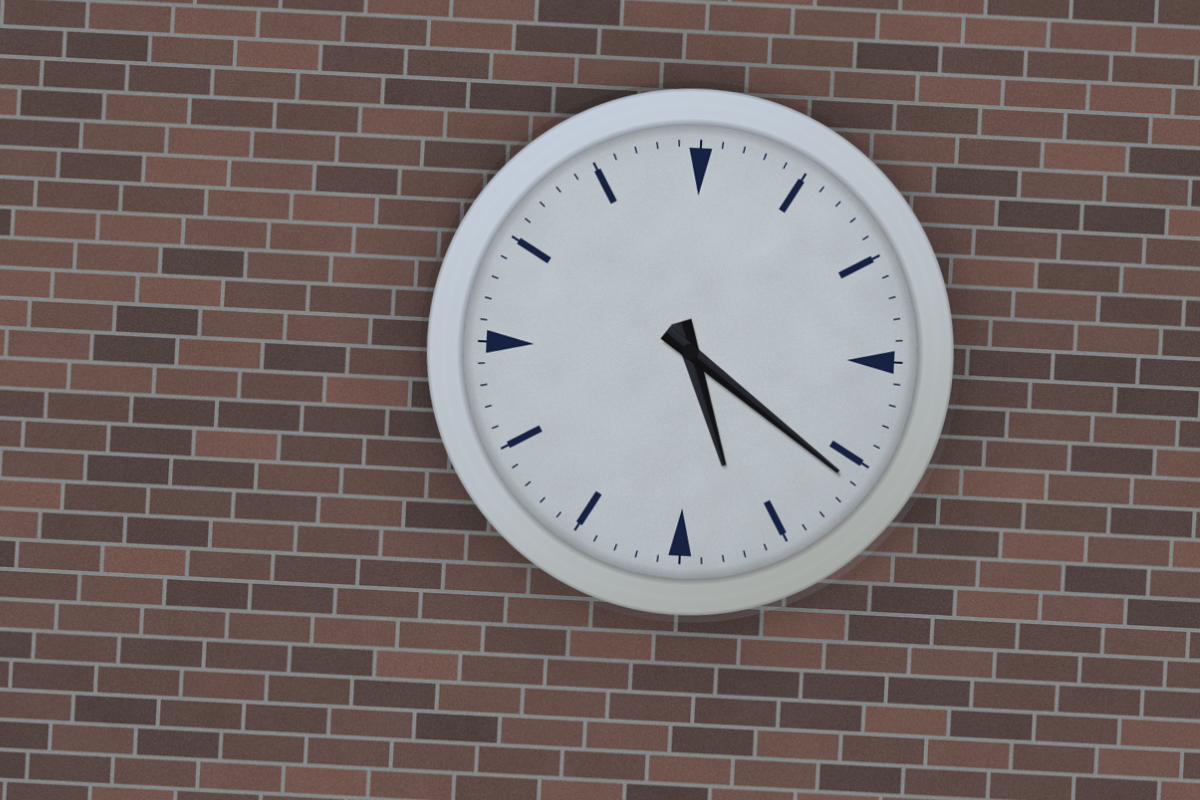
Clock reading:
5 h 21 min
